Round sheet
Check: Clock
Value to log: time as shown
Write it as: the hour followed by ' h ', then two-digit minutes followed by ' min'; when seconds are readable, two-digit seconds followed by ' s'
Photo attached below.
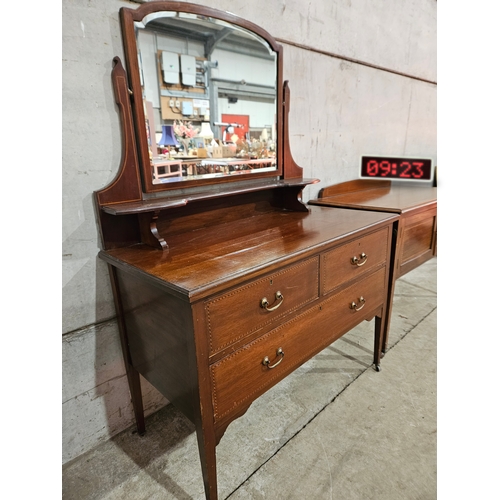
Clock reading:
9 h 23 min
